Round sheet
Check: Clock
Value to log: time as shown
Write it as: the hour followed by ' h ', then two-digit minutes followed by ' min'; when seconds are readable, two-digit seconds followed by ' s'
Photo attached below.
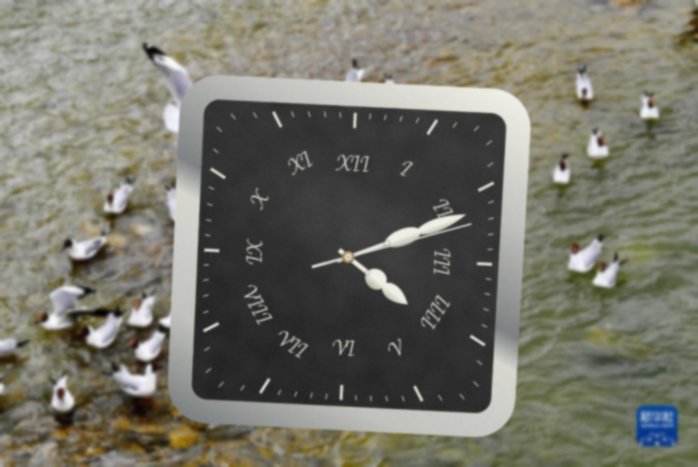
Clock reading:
4 h 11 min 12 s
